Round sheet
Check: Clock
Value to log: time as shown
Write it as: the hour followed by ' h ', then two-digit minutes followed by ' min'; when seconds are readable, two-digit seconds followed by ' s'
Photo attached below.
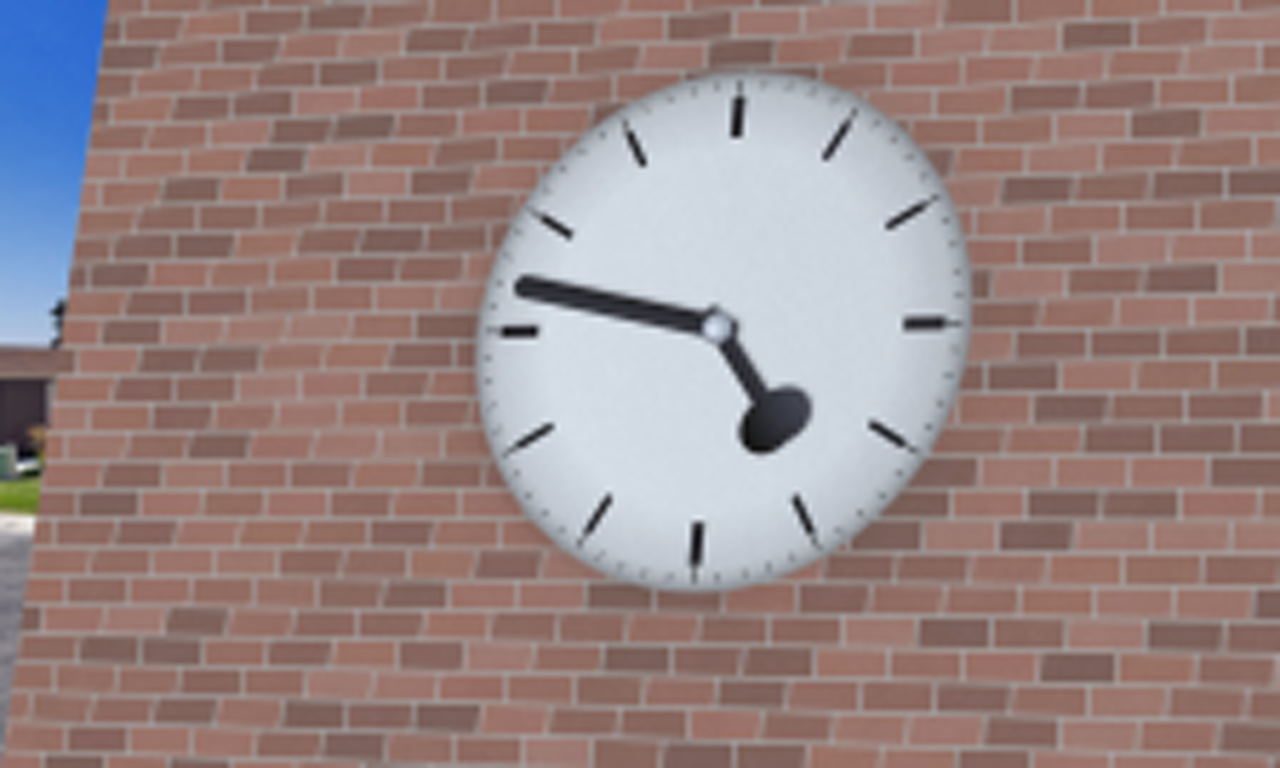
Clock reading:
4 h 47 min
